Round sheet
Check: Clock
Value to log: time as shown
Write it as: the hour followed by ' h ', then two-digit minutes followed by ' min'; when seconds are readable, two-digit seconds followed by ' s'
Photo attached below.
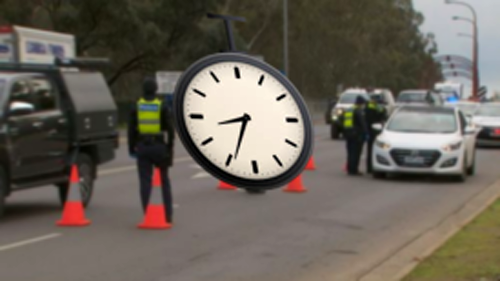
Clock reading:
8 h 34 min
